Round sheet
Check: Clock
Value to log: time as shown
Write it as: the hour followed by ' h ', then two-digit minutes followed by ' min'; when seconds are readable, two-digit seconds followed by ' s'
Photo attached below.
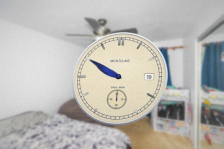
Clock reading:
9 h 50 min
